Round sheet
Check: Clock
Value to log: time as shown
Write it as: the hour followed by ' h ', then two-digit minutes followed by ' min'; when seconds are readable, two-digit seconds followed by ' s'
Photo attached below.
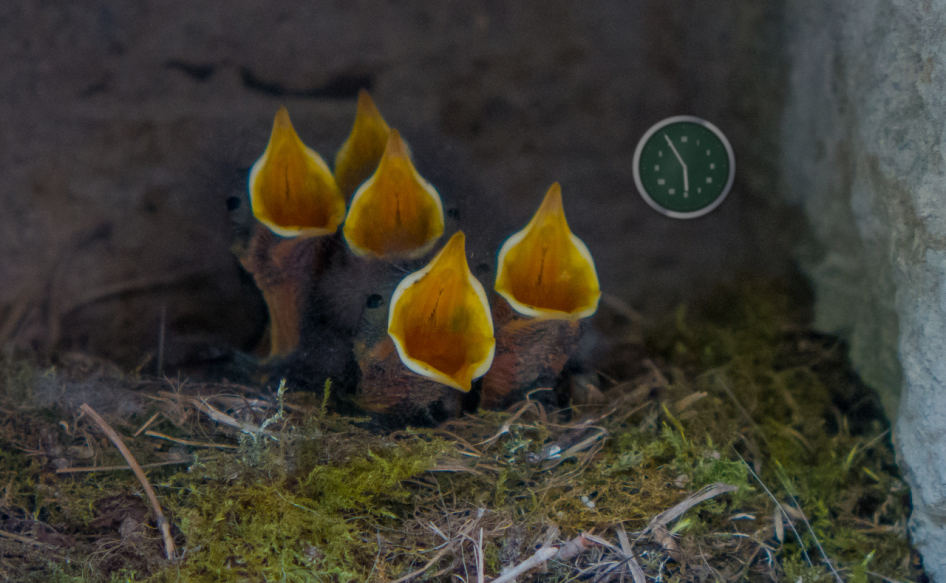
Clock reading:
5 h 55 min
